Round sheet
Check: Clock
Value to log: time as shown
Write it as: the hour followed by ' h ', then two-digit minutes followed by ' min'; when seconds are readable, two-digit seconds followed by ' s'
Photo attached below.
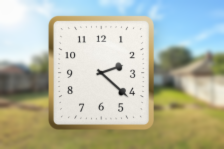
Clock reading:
2 h 22 min
